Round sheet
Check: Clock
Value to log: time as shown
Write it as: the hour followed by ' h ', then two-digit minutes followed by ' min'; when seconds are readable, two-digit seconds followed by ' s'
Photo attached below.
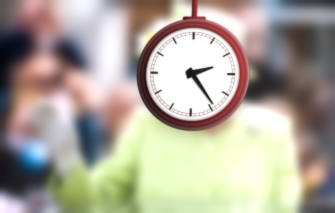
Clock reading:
2 h 24 min
